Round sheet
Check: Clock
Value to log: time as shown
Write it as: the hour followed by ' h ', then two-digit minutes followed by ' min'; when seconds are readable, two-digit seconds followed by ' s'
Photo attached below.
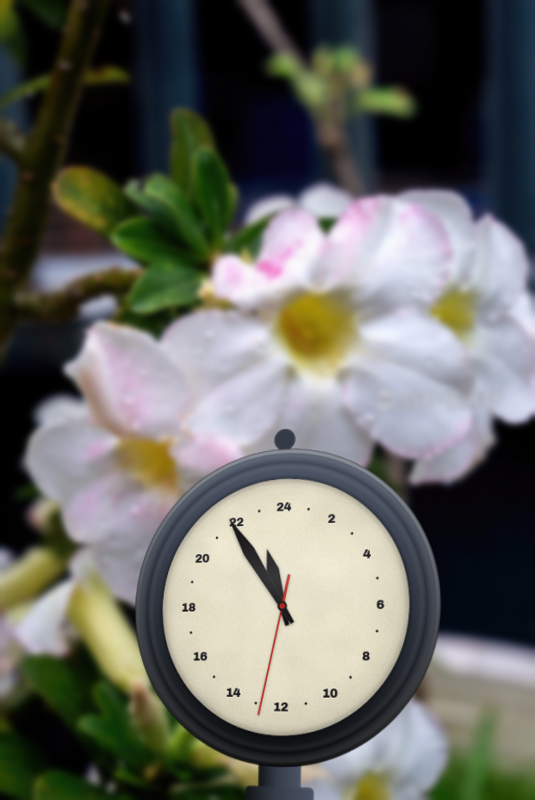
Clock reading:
22 h 54 min 32 s
